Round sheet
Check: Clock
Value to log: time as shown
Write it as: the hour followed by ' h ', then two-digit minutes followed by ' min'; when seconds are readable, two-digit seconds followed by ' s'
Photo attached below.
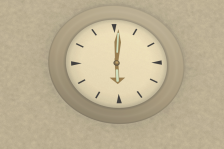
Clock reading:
6 h 01 min
